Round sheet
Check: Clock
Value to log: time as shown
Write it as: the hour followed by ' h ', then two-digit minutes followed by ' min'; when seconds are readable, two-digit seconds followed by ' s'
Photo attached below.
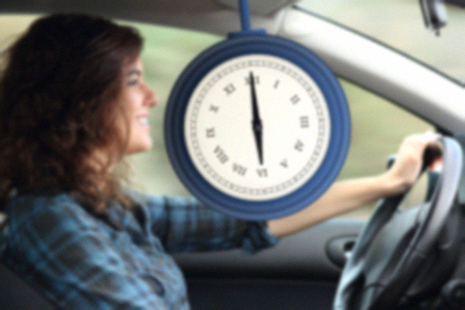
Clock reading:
6 h 00 min
